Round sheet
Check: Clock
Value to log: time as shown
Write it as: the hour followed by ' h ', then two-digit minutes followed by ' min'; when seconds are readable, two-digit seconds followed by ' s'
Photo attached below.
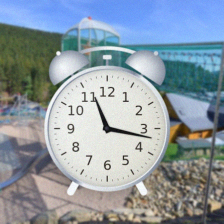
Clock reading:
11 h 17 min
